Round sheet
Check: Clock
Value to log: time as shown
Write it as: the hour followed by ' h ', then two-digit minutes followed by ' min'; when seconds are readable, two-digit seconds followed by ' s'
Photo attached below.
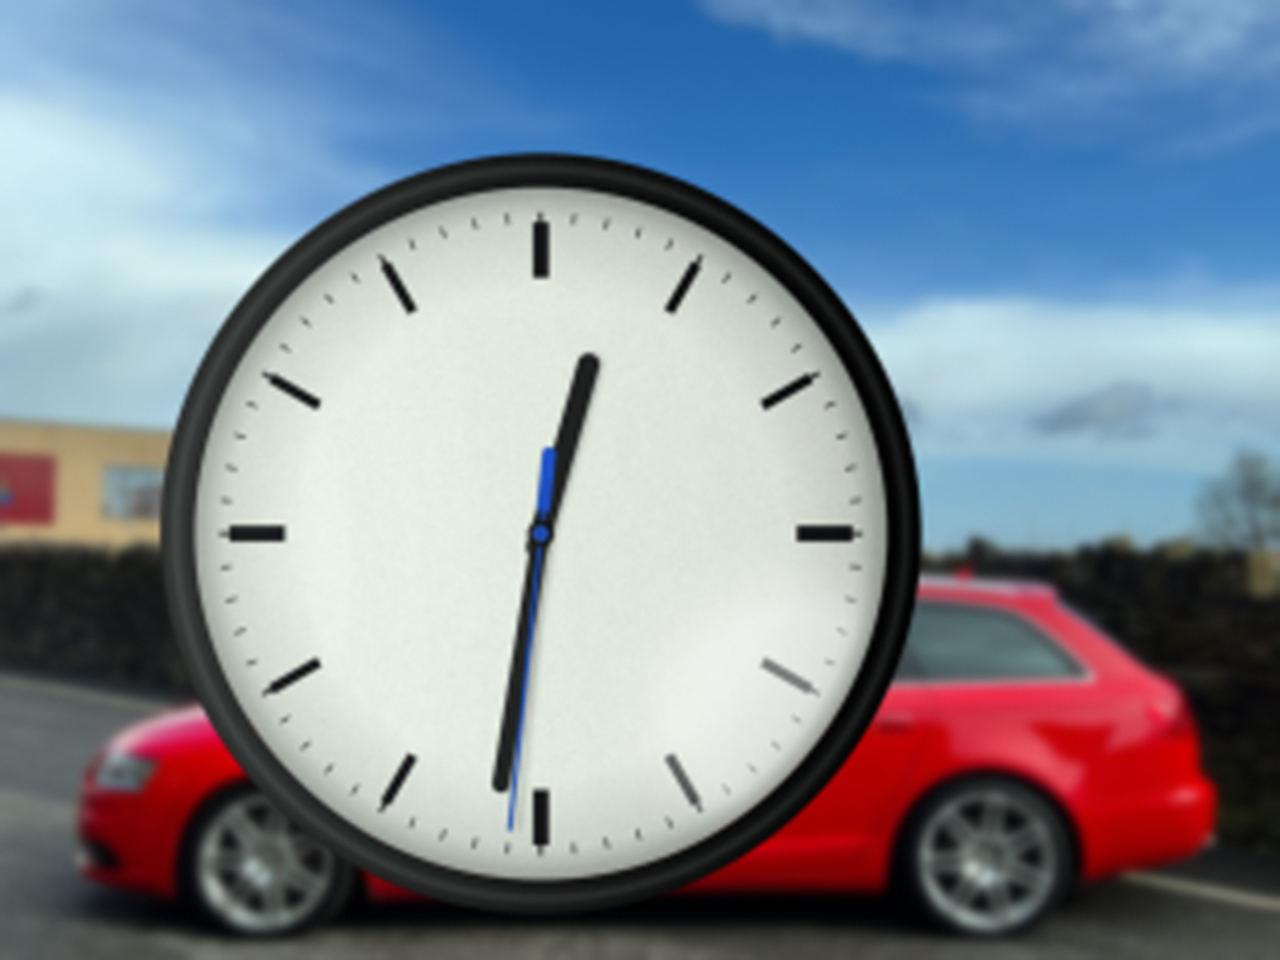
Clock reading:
12 h 31 min 31 s
